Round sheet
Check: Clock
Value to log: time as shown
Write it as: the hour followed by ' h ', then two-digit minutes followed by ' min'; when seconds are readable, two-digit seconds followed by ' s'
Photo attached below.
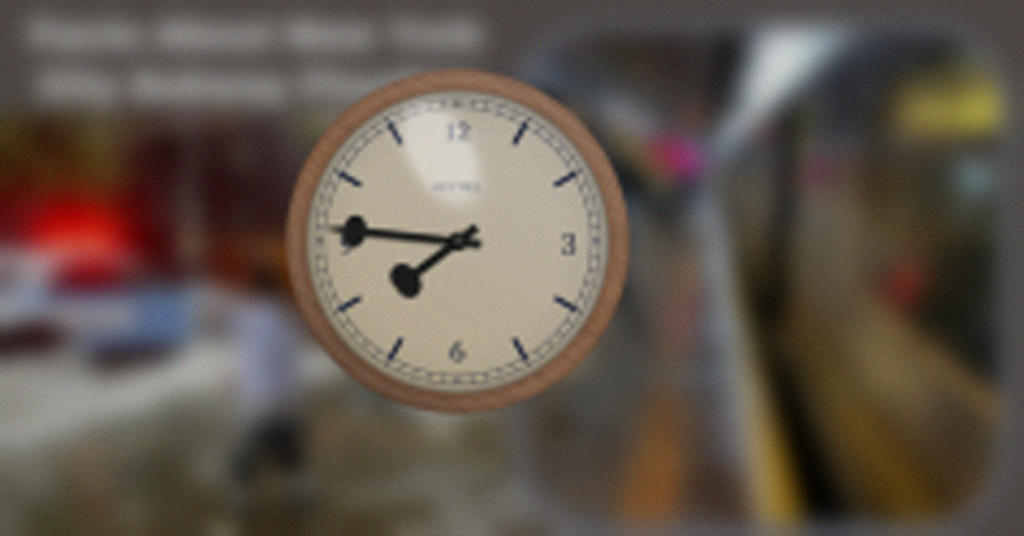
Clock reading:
7 h 46 min
